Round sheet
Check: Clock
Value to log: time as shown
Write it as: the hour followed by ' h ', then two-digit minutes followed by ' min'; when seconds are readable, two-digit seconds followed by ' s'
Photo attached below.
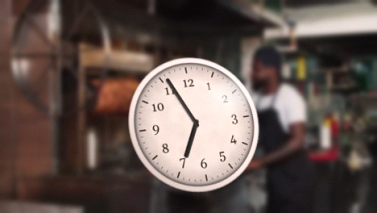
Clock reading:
6 h 56 min
